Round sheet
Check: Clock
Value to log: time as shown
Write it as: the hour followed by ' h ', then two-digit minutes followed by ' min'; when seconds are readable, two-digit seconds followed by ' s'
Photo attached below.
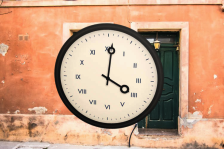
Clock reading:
4 h 01 min
